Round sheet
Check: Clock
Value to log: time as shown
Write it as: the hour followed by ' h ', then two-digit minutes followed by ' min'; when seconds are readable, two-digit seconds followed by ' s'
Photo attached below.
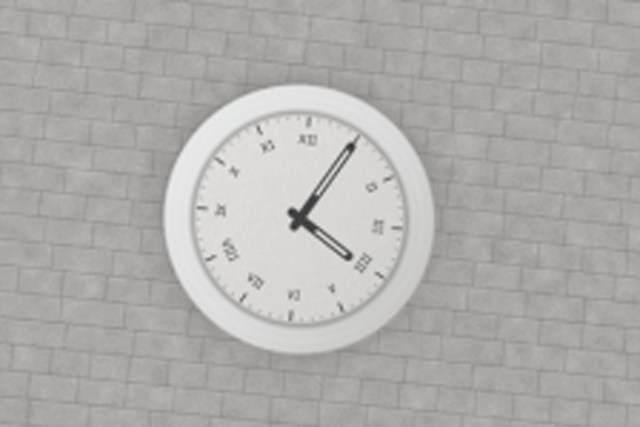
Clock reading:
4 h 05 min
